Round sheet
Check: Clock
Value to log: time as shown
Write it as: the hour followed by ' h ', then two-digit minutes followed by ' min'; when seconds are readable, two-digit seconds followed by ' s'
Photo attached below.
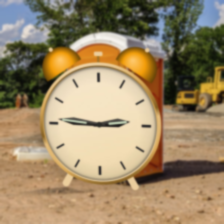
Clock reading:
2 h 46 min
